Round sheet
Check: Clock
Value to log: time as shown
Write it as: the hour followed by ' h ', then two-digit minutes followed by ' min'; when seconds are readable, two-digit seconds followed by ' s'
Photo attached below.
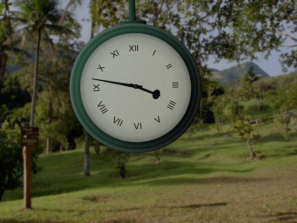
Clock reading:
3 h 47 min
